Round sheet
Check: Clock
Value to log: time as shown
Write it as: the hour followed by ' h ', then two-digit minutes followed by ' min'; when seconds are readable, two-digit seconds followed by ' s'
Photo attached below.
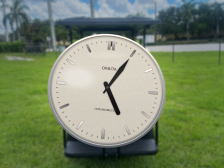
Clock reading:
5 h 05 min
